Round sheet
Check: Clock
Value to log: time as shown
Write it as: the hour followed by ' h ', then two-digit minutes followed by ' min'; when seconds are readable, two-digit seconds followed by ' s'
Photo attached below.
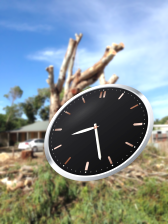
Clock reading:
8 h 27 min
